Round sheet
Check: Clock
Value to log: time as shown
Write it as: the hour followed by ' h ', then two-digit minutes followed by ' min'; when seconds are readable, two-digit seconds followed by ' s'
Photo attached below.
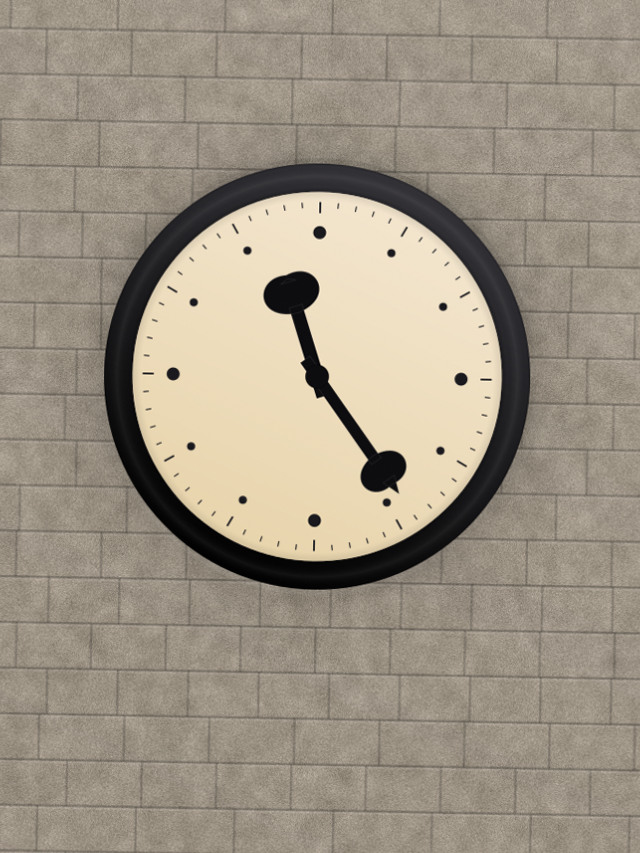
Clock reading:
11 h 24 min
